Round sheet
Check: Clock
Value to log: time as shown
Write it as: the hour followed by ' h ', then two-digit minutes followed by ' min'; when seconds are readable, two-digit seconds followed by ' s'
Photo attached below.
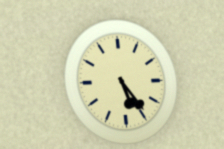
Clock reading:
5 h 24 min
